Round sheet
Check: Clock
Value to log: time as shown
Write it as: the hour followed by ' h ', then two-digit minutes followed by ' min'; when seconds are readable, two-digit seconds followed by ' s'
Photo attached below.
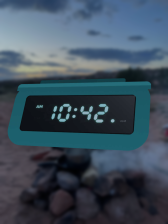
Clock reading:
10 h 42 min
